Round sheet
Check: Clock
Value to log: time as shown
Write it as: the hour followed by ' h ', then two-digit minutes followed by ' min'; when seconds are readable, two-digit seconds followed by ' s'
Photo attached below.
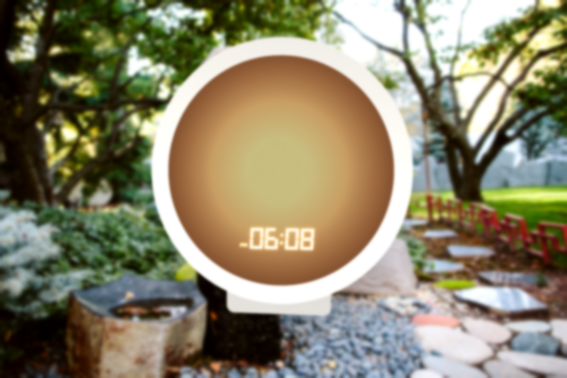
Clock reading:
6 h 08 min
